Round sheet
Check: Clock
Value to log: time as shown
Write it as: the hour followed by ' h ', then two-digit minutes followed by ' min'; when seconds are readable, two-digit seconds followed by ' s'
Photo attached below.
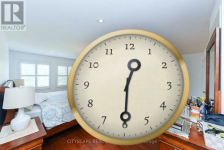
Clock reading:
12 h 30 min
